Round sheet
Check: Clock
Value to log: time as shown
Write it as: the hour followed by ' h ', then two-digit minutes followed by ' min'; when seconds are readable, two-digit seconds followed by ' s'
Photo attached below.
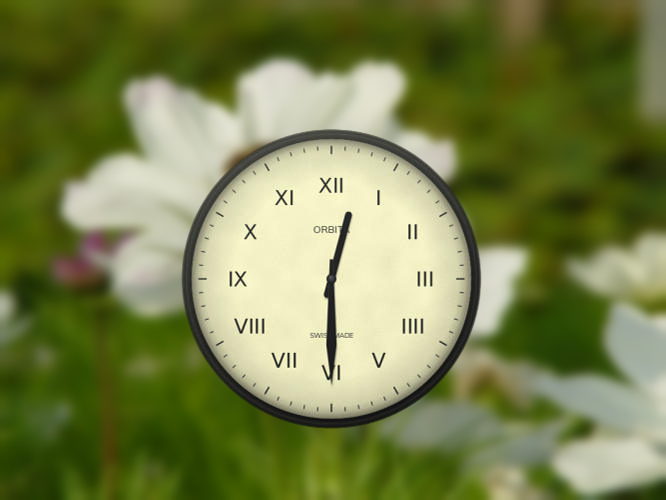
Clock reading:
12 h 30 min
